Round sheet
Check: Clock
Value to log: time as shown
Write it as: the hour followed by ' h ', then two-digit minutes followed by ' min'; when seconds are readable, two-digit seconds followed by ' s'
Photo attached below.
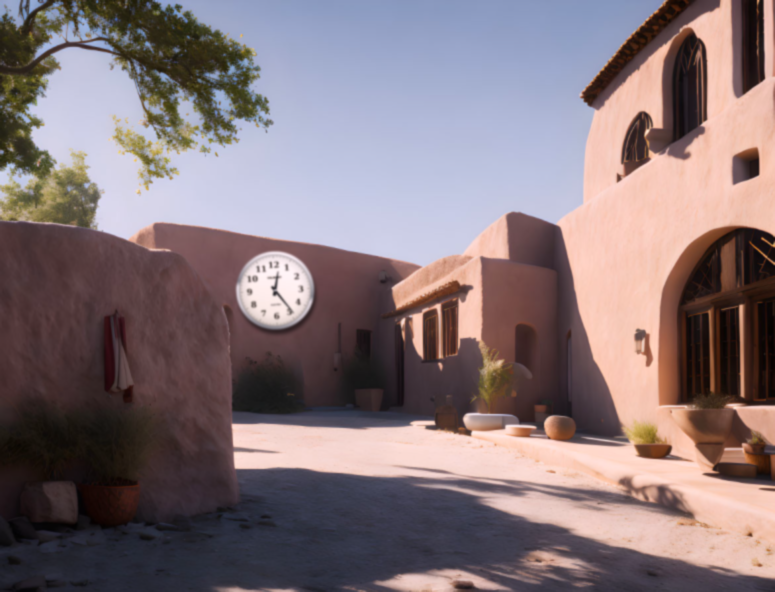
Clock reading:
12 h 24 min
